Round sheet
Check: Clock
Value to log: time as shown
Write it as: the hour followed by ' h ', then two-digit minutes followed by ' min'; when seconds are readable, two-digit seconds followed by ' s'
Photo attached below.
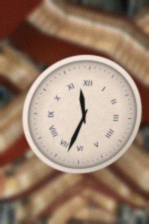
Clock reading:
11 h 33 min
